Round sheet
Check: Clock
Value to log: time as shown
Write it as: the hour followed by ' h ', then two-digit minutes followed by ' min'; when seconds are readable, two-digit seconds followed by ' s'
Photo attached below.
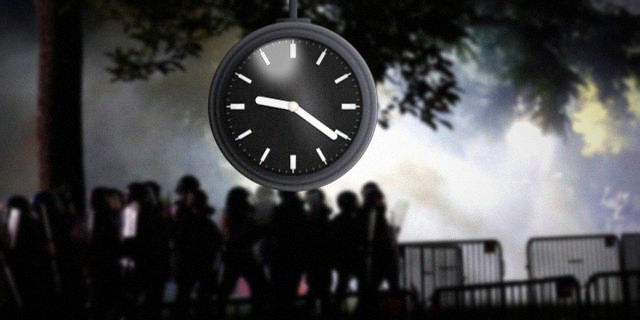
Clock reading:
9 h 21 min
